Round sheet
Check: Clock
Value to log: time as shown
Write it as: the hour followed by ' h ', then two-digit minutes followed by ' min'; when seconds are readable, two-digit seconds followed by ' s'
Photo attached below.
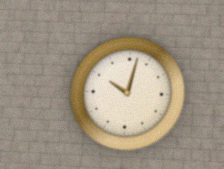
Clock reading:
10 h 02 min
